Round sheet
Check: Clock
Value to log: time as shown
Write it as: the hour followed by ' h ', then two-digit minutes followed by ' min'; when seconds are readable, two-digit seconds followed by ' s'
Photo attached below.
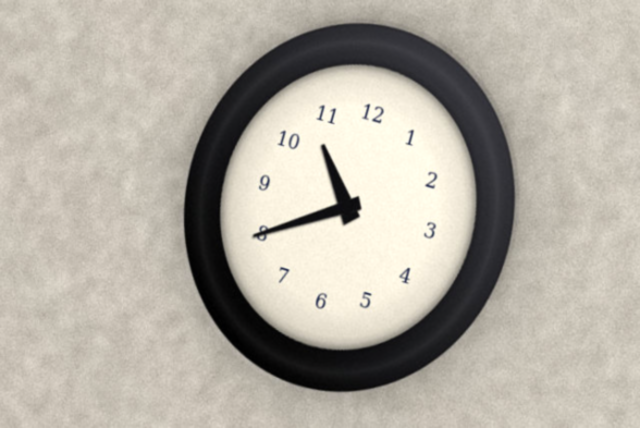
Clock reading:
10 h 40 min
